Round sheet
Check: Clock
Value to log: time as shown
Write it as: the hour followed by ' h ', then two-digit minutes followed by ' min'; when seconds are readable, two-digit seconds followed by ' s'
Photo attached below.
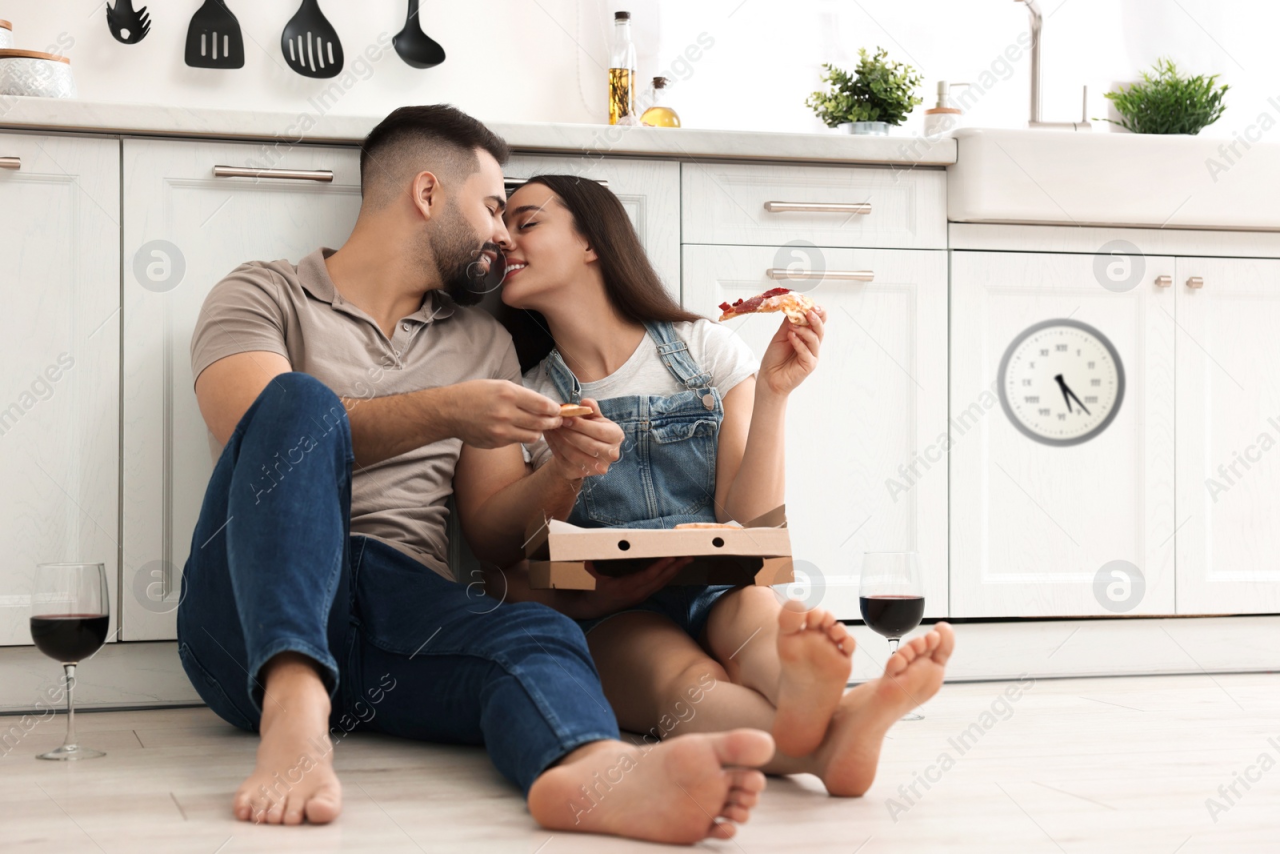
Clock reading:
5 h 23 min
